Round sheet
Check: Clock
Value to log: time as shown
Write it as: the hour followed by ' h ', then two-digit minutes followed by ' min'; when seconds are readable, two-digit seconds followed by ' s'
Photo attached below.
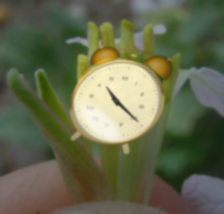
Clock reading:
10 h 20 min
